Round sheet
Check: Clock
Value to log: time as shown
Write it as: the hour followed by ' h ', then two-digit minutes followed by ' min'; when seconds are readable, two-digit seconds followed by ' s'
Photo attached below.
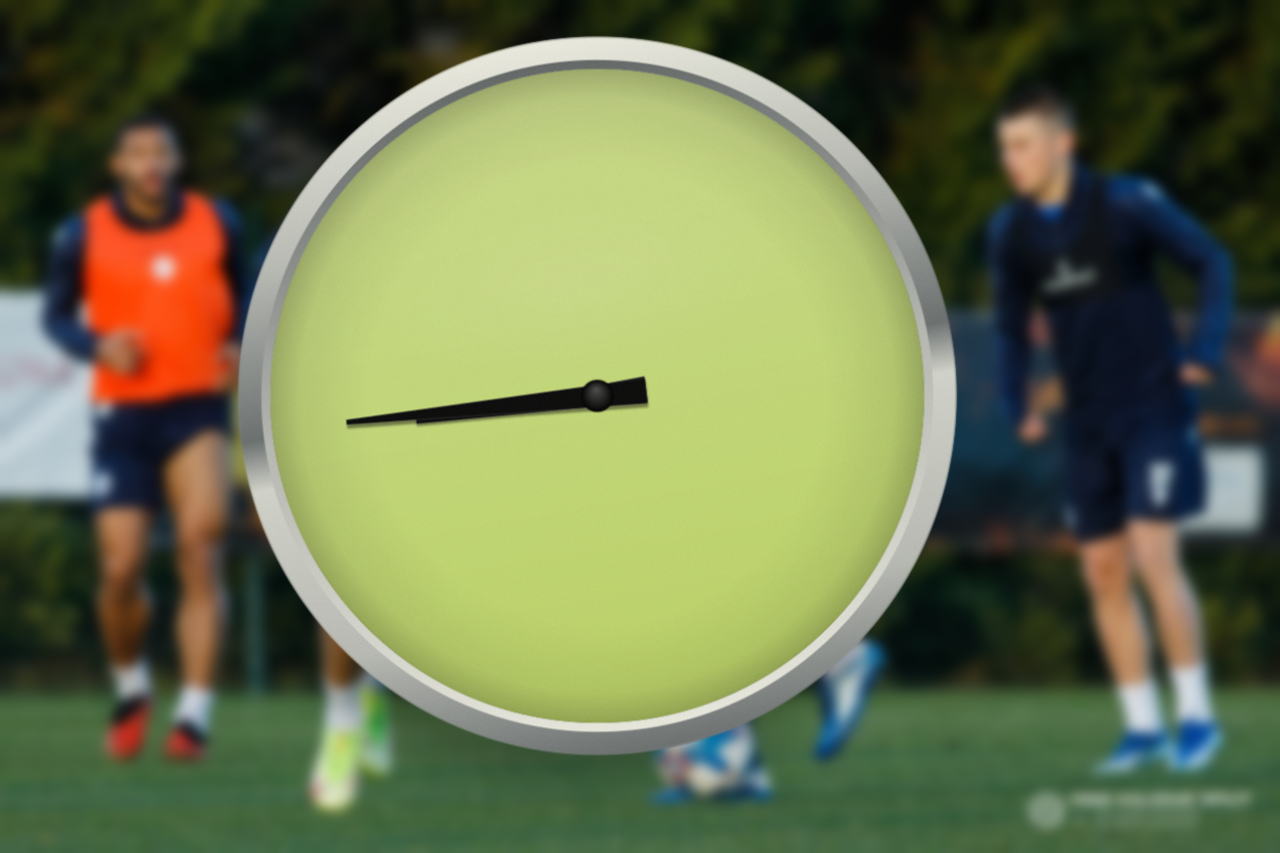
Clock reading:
8 h 44 min
